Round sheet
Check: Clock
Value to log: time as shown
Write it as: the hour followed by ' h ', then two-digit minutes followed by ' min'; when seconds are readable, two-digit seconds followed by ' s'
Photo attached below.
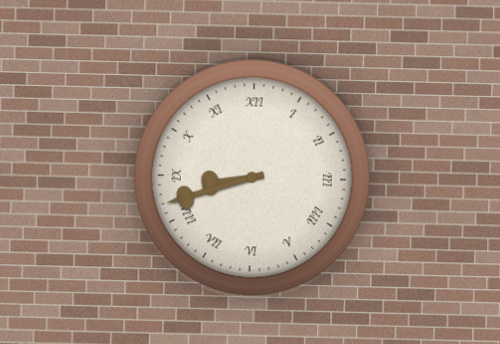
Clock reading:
8 h 42 min
